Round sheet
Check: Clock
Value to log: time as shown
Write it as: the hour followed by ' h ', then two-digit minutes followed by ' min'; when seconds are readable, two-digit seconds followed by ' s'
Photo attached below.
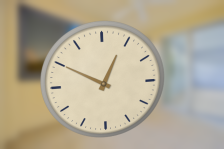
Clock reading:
12 h 50 min
